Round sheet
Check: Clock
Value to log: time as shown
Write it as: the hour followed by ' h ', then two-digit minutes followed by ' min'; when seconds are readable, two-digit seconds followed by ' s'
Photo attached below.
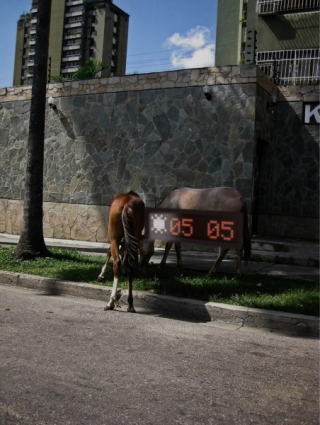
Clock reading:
5 h 05 min
